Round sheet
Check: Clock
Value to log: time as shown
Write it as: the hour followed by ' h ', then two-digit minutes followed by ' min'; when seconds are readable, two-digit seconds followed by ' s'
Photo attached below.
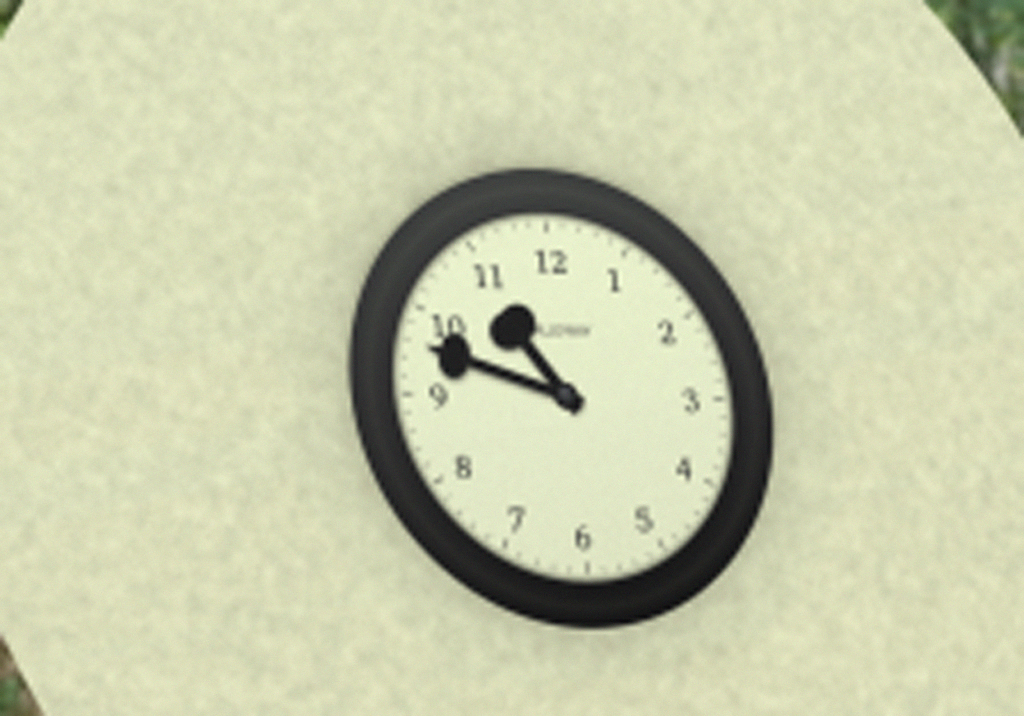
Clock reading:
10 h 48 min
